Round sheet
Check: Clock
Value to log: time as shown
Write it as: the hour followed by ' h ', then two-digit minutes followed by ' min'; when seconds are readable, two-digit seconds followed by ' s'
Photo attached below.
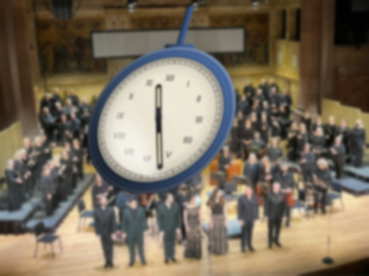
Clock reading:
11 h 27 min
